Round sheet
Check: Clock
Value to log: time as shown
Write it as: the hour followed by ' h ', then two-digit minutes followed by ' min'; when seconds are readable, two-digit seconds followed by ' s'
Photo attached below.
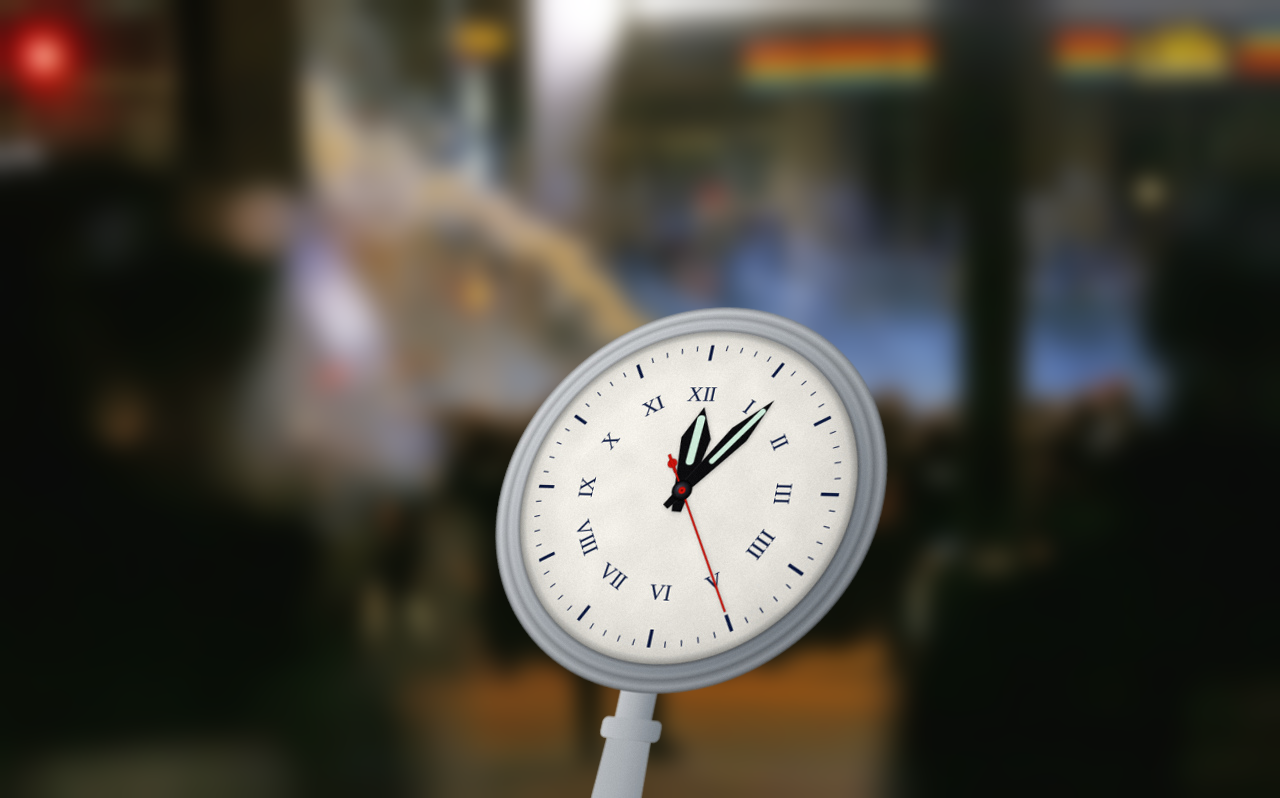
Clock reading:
12 h 06 min 25 s
